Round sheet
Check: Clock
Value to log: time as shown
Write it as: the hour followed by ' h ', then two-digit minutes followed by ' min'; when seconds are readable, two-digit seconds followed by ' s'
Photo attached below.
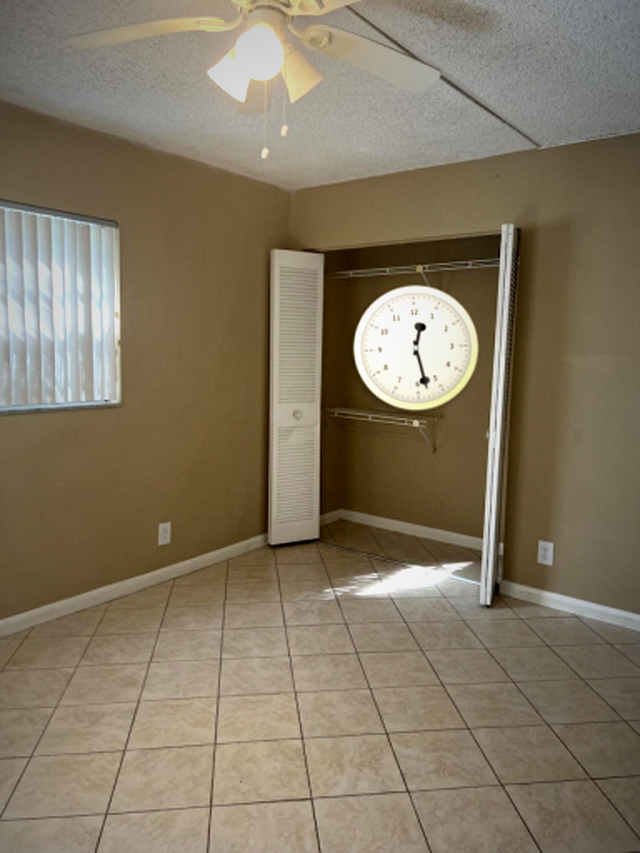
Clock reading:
12 h 28 min
